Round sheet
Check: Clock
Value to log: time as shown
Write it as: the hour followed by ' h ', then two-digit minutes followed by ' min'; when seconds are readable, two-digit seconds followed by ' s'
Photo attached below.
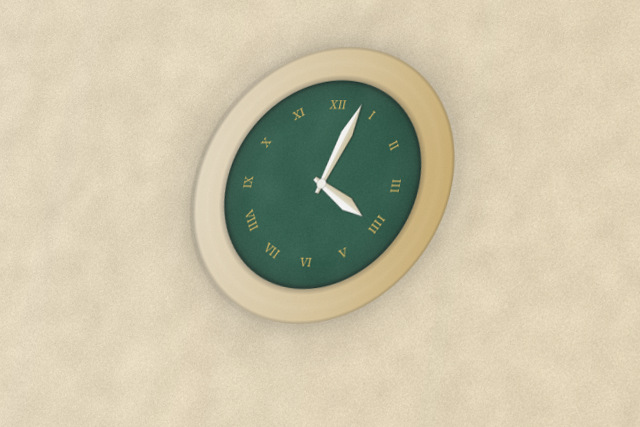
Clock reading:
4 h 03 min
